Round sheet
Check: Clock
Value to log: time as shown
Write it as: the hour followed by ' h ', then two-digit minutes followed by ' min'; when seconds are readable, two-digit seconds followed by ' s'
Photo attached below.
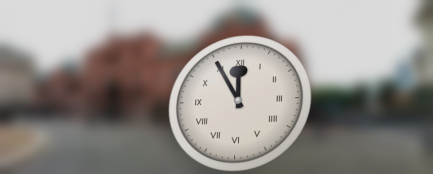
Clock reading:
11 h 55 min
